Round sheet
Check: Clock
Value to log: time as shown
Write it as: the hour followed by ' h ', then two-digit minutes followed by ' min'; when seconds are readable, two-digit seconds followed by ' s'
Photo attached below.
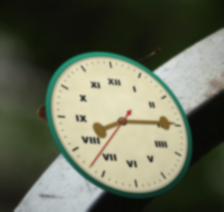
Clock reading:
8 h 14 min 37 s
